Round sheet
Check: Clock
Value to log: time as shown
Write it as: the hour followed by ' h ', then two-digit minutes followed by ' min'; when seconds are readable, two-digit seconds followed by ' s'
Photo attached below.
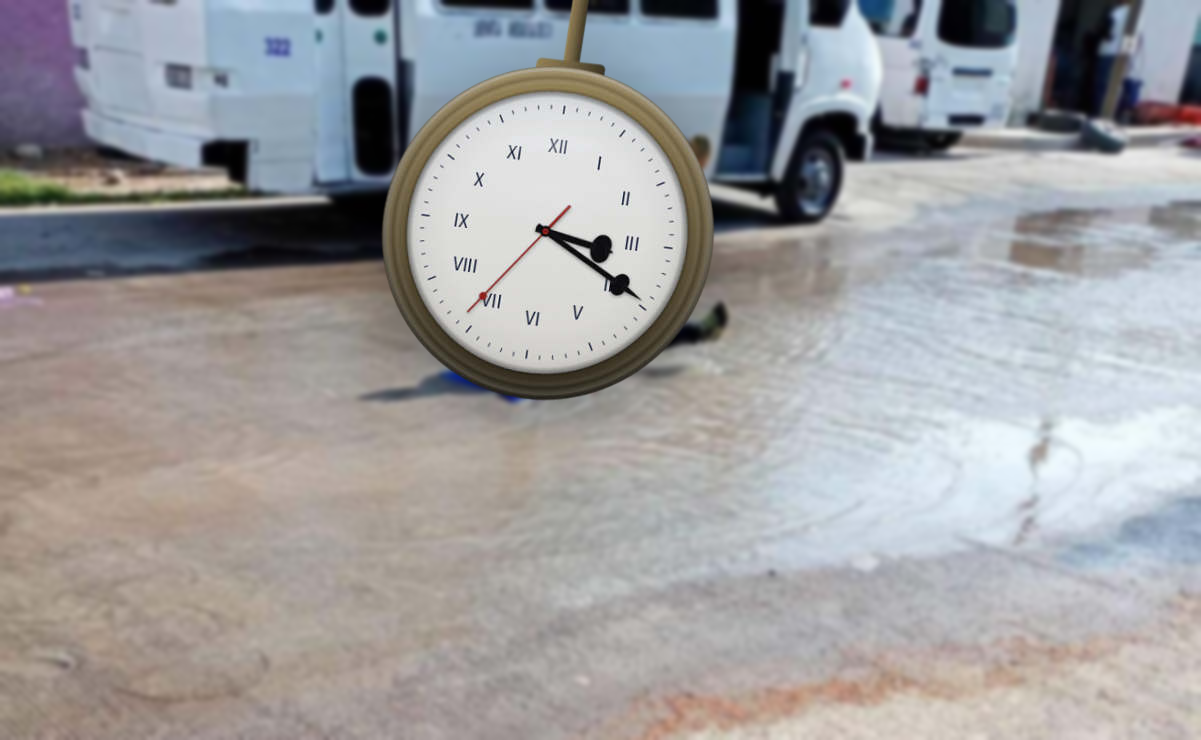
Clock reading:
3 h 19 min 36 s
